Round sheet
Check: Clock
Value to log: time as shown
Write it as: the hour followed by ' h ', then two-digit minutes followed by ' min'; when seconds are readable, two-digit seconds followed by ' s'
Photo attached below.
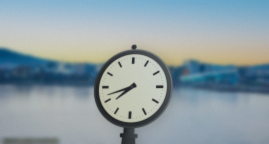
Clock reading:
7 h 42 min
